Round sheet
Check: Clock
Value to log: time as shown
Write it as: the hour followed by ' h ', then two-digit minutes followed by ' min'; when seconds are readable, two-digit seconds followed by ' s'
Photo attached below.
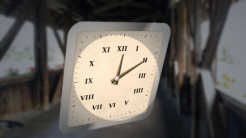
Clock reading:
12 h 10 min
